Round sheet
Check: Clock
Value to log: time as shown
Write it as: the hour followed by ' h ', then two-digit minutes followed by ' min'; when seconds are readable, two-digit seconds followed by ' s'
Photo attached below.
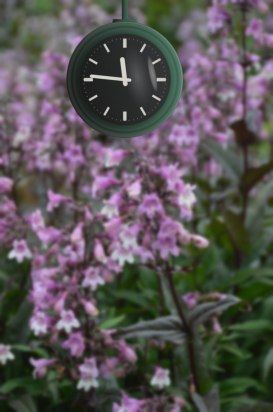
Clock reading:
11 h 46 min
